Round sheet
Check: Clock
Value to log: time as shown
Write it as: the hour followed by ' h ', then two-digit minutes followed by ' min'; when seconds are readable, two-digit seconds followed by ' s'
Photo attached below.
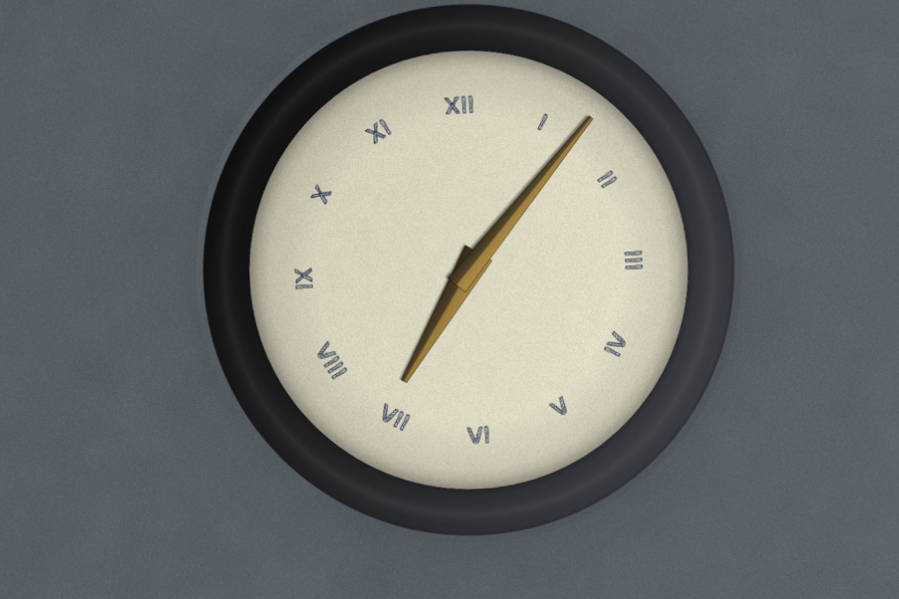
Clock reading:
7 h 07 min
